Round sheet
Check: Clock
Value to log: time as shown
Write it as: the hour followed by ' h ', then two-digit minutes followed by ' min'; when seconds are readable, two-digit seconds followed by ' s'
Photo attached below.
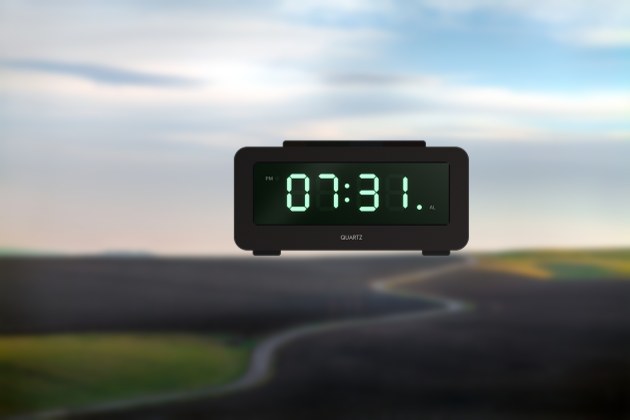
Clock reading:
7 h 31 min
